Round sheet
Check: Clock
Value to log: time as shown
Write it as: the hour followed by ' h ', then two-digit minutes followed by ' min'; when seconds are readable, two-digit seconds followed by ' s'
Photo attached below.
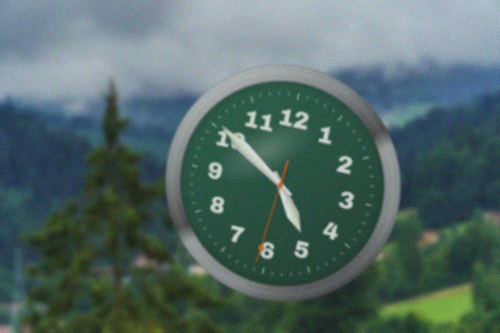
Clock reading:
4 h 50 min 31 s
